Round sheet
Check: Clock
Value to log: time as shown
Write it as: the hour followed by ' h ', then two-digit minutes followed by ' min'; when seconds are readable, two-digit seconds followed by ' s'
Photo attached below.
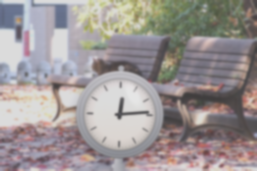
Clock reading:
12 h 14 min
